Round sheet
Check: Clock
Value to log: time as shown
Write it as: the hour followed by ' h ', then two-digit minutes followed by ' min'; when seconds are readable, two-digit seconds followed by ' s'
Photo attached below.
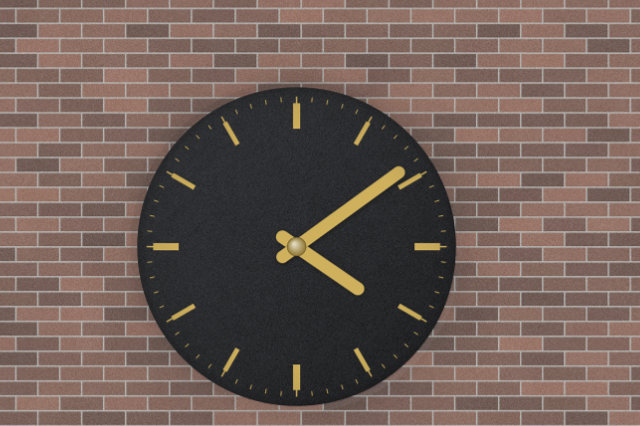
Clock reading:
4 h 09 min
